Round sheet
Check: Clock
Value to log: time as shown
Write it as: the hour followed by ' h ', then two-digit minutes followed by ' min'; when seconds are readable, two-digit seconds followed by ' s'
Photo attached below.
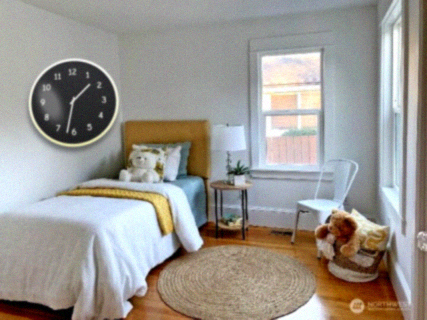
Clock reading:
1 h 32 min
